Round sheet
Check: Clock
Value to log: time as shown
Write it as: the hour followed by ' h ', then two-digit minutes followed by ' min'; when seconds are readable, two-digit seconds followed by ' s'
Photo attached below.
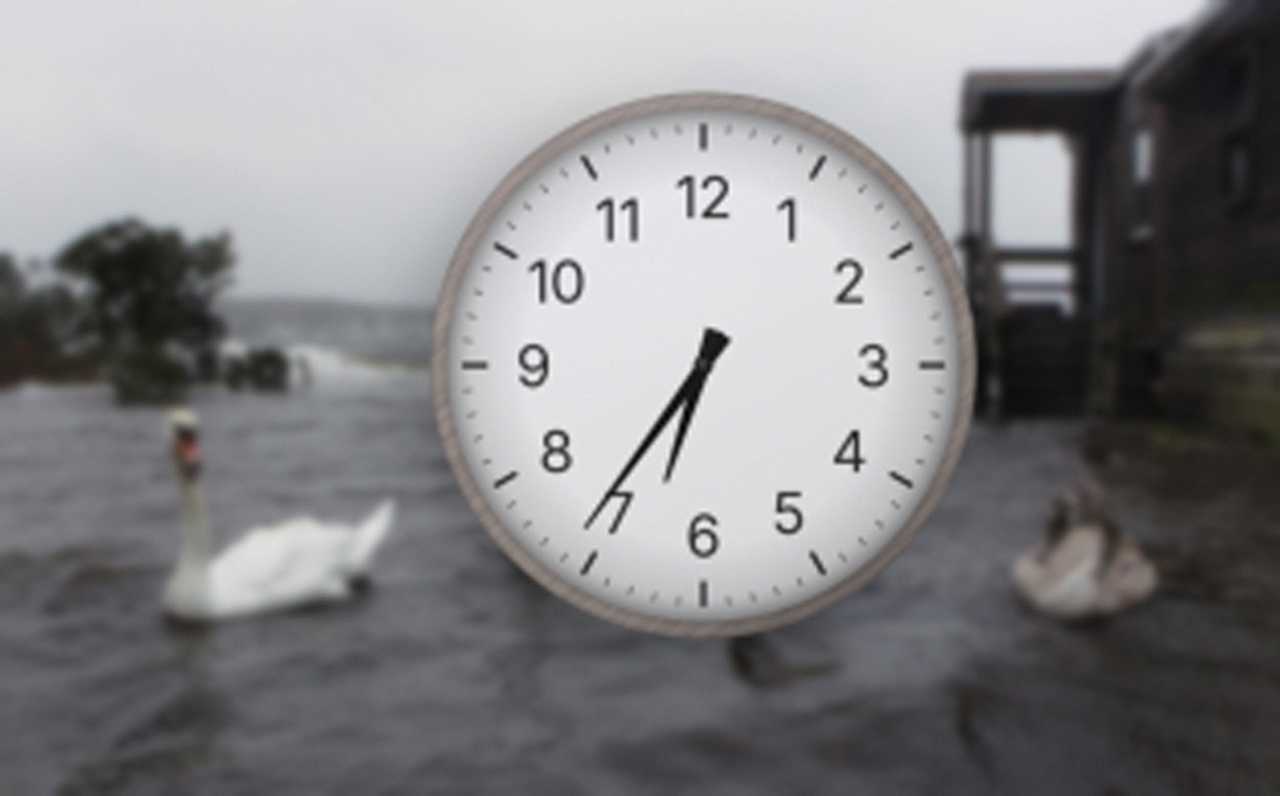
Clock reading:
6 h 36 min
